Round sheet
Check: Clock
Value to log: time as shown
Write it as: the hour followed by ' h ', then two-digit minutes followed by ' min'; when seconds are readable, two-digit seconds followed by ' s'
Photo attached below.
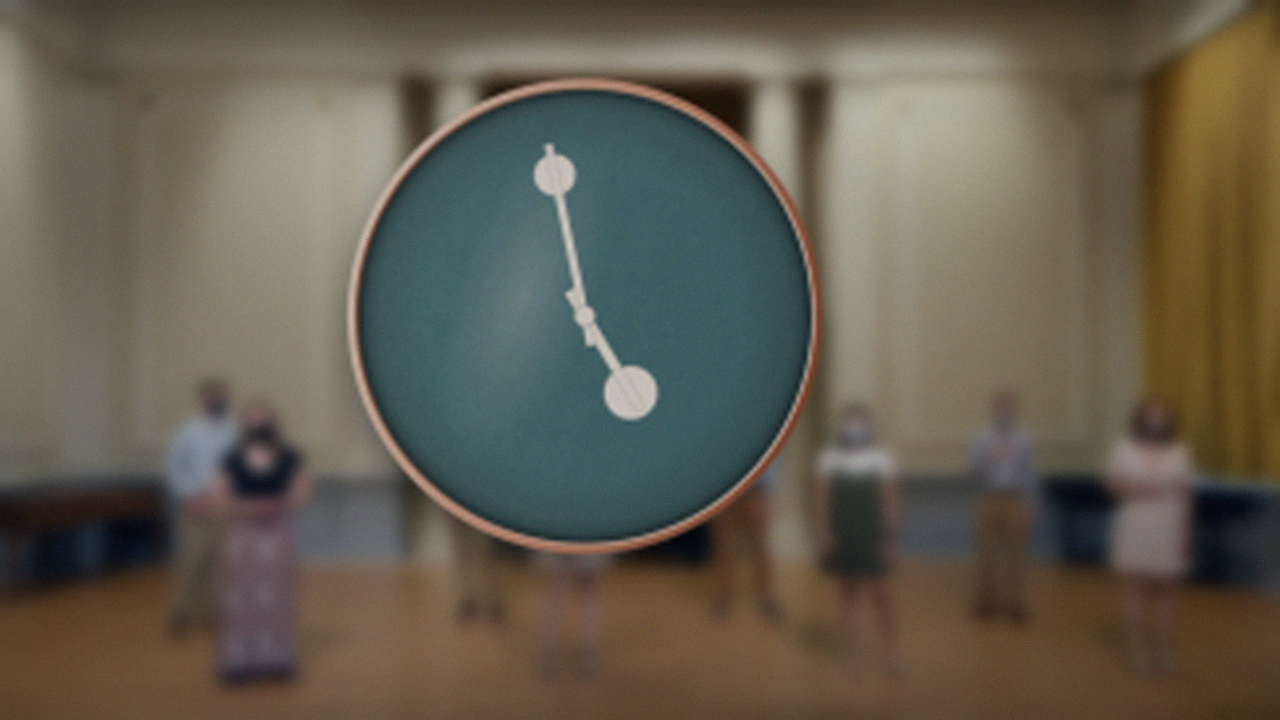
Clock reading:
4 h 58 min
